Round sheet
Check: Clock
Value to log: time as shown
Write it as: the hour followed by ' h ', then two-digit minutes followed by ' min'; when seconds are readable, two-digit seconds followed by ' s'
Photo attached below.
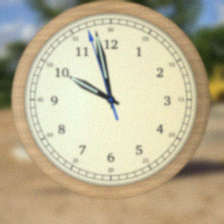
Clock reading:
9 h 57 min 57 s
